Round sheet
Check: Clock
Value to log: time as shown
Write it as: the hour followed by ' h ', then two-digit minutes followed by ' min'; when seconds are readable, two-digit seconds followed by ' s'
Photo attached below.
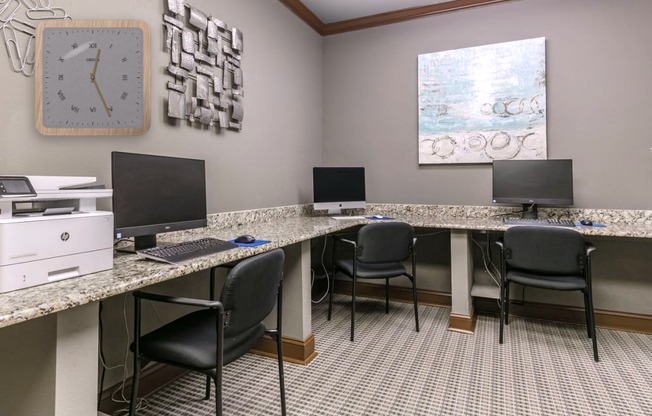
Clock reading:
12 h 26 min
